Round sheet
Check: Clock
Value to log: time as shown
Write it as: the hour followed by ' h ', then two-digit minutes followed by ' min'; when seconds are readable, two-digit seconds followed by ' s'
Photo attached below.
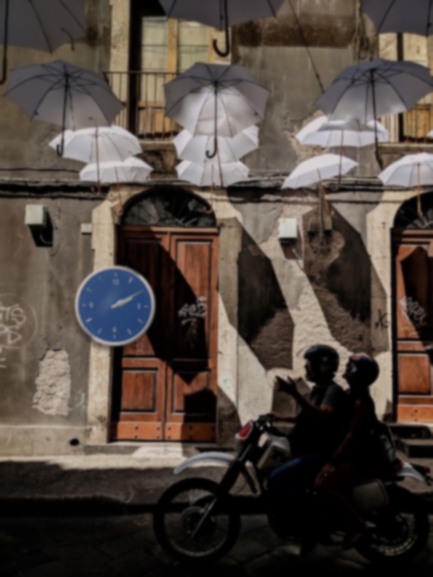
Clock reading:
2 h 10 min
